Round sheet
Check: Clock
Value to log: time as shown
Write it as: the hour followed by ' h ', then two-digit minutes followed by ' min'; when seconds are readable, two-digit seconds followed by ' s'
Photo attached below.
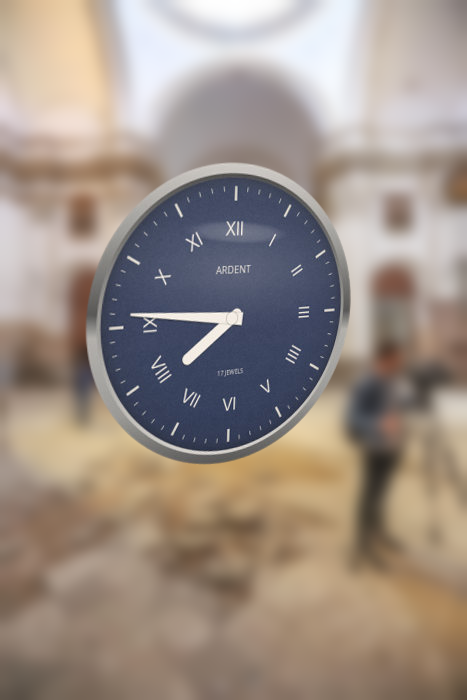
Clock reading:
7 h 46 min
